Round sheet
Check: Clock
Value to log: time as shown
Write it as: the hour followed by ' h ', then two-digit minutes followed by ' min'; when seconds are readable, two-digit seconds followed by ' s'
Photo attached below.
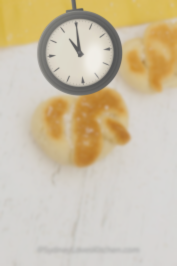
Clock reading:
11 h 00 min
